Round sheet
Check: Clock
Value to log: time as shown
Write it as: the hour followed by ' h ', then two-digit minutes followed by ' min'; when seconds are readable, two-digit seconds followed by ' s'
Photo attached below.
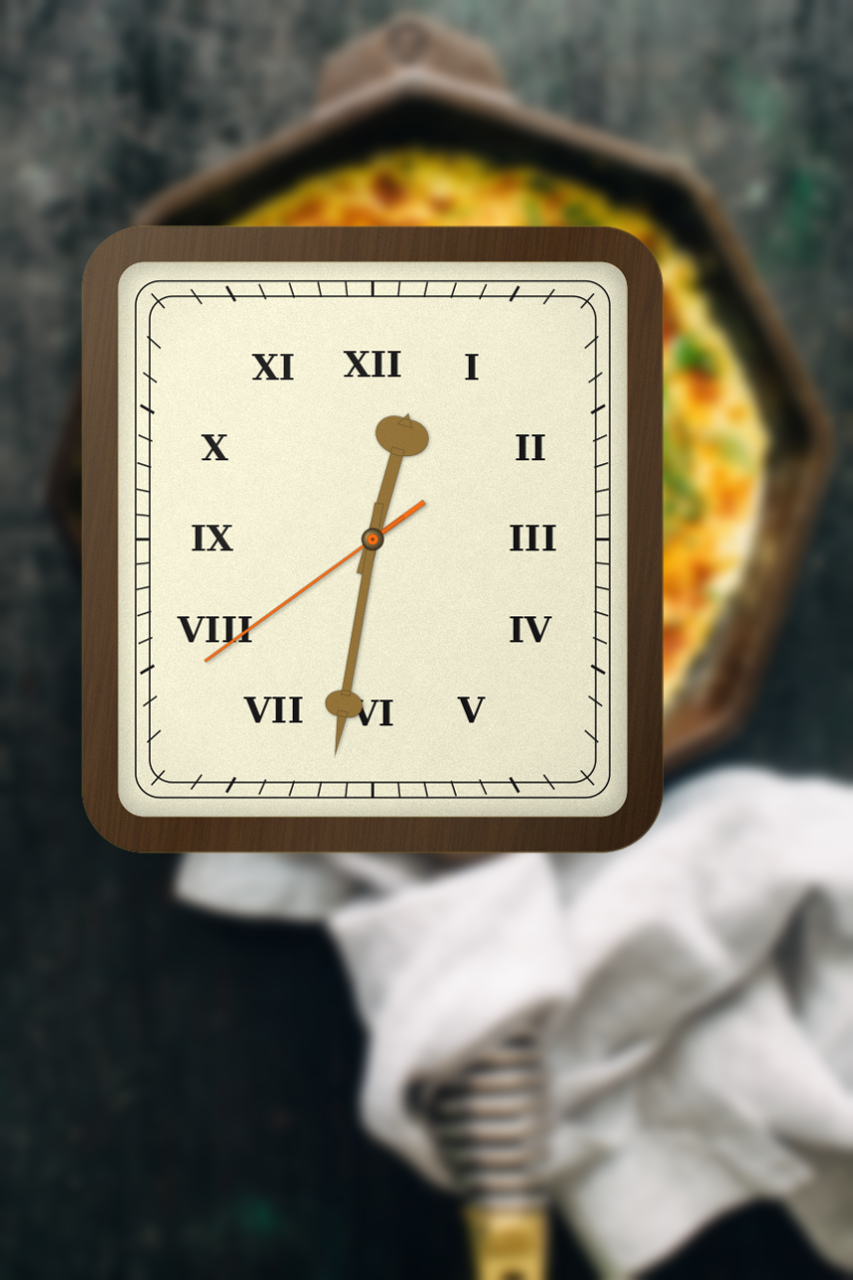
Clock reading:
12 h 31 min 39 s
